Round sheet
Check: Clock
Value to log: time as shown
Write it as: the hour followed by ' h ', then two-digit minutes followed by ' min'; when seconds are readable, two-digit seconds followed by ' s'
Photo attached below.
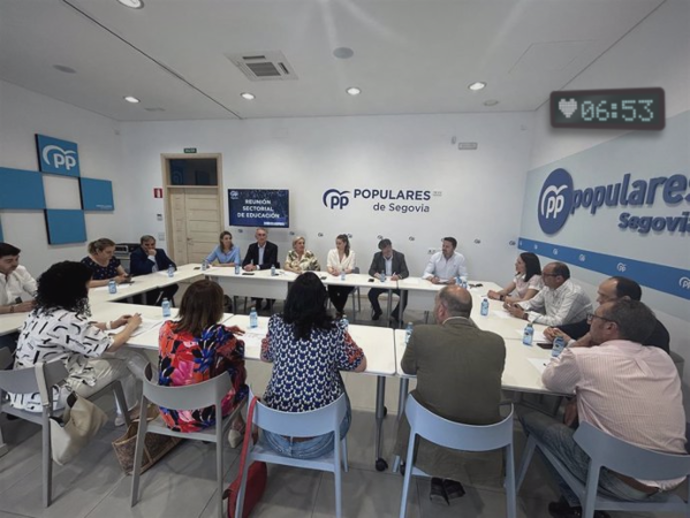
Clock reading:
6 h 53 min
